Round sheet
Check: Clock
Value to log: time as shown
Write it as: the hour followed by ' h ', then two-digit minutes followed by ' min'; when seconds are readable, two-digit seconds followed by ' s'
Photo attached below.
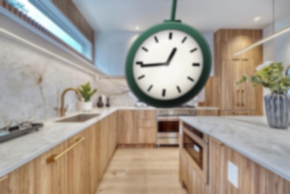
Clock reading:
12 h 44 min
